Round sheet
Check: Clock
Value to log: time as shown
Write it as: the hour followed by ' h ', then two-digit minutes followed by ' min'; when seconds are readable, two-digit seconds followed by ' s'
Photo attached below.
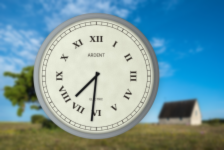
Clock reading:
7 h 31 min
